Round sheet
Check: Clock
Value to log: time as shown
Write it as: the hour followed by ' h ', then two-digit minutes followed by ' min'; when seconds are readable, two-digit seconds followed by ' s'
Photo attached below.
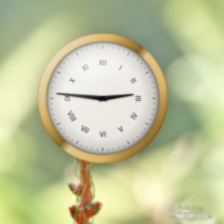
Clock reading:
2 h 46 min
